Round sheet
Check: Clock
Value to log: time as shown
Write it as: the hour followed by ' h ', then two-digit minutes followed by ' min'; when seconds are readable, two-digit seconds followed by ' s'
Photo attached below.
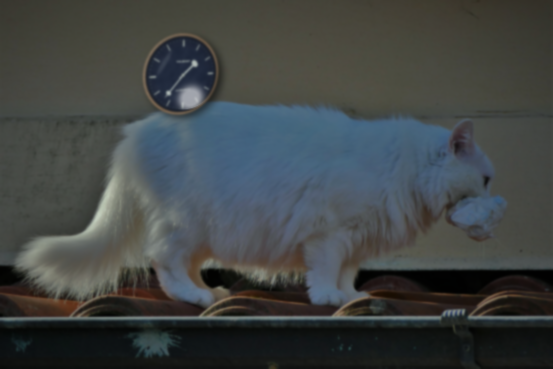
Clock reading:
1 h 37 min
